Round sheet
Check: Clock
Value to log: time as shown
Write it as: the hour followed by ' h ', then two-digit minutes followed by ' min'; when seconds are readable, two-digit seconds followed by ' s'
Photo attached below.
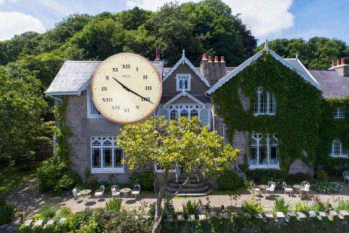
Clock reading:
10 h 20 min
